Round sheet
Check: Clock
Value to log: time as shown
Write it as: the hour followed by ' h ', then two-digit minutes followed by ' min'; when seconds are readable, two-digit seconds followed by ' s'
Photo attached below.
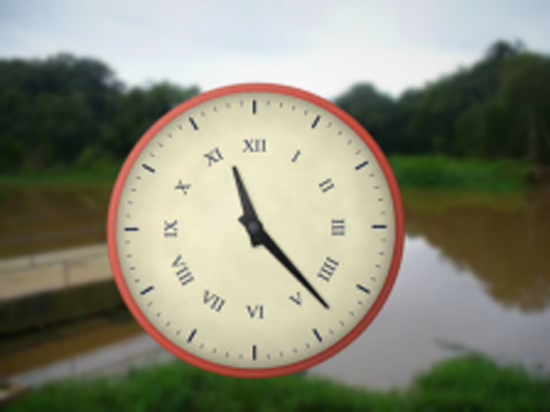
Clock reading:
11 h 23 min
